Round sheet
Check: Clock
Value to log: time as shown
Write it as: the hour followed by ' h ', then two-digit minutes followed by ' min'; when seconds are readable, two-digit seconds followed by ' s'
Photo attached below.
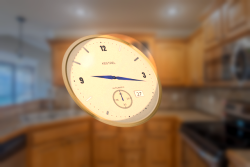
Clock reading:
9 h 17 min
